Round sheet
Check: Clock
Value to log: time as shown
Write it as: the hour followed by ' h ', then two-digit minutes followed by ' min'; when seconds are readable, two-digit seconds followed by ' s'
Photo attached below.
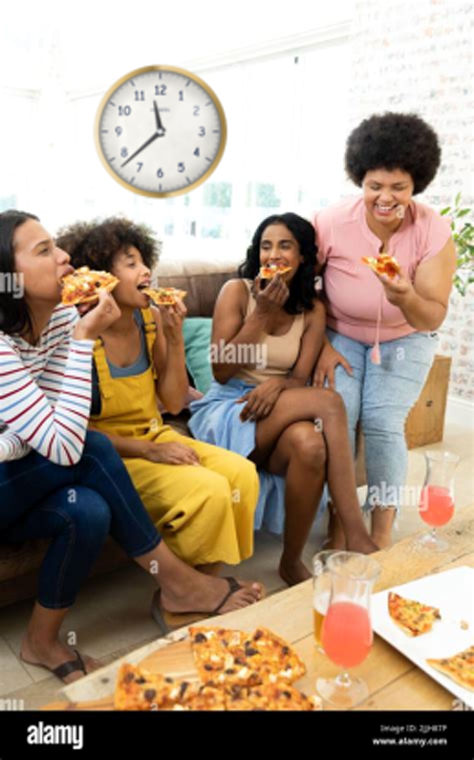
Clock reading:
11 h 38 min
